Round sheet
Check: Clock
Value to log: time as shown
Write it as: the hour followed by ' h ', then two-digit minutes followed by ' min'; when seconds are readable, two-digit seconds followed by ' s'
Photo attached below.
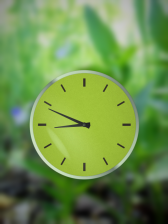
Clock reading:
8 h 49 min
